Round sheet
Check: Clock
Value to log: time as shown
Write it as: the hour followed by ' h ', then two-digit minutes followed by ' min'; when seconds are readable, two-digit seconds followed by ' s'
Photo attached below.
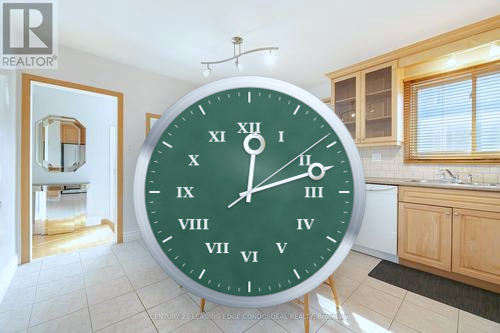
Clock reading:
12 h 12 min 09 s
